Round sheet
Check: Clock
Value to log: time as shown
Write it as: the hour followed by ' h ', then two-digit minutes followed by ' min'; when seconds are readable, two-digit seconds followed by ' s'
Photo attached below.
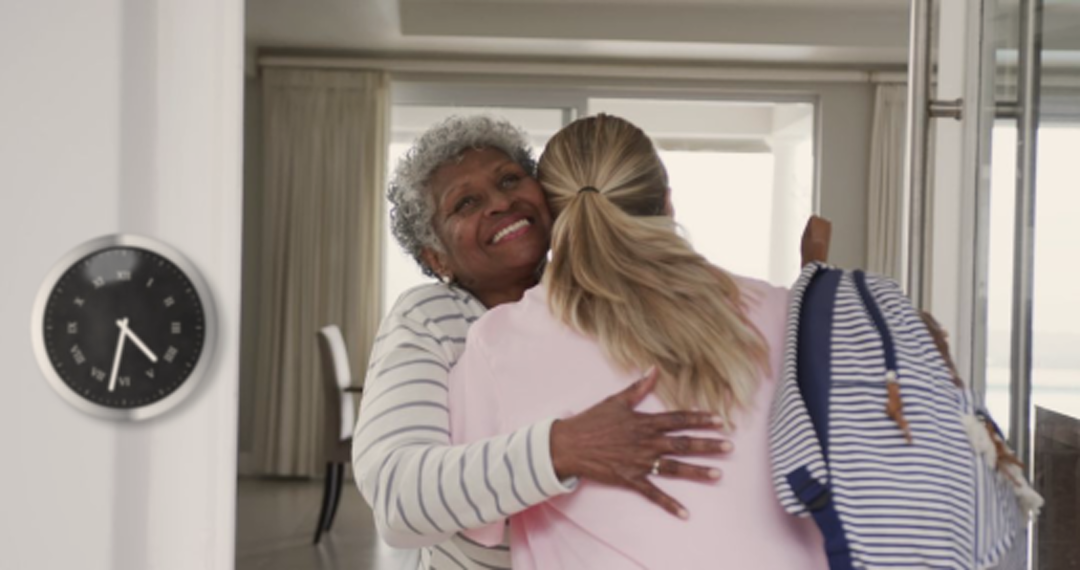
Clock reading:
4 h 32 min
